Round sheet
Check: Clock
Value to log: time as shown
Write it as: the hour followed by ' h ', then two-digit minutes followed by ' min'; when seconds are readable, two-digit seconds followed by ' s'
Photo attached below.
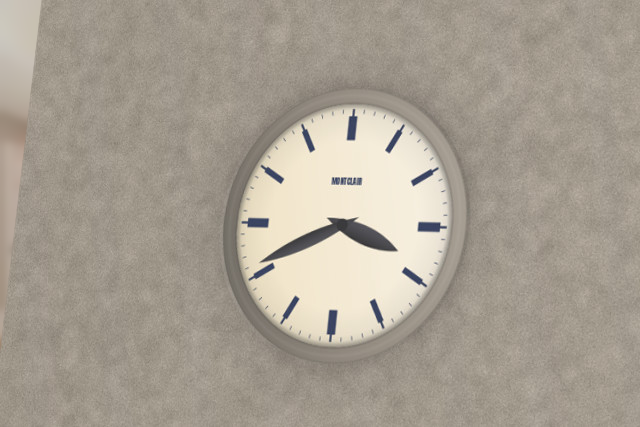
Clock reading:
3 h 41 min
